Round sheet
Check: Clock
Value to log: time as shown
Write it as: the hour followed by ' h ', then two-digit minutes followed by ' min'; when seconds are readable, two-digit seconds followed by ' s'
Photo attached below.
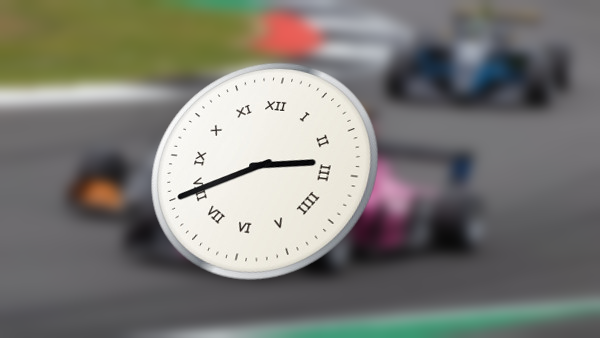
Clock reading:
2 h 40 min
